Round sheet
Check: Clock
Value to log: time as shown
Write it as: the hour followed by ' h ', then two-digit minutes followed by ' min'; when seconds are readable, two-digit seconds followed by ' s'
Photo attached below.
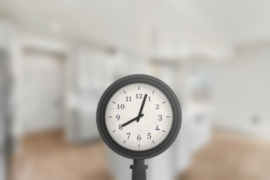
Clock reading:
8 h 03 min
